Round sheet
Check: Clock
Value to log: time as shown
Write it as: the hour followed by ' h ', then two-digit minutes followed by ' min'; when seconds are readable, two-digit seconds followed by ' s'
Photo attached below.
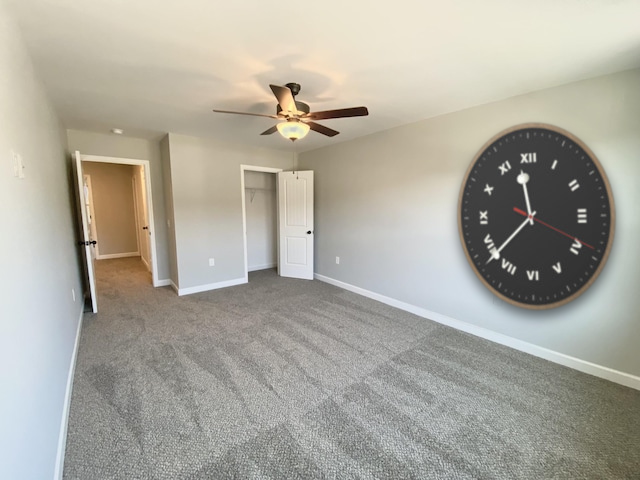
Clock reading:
11 h 38 min 19 s
